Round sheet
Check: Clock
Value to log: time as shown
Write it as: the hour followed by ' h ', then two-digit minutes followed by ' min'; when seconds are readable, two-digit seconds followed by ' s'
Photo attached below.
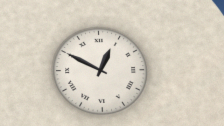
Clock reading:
12 h 50 min
